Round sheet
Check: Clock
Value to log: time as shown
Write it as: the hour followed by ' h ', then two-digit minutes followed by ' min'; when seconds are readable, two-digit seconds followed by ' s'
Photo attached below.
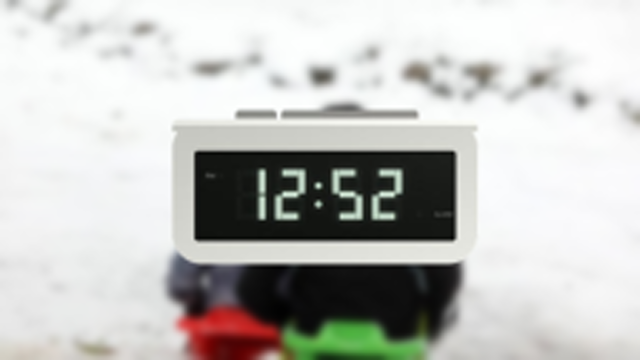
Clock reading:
12 h 52 min
